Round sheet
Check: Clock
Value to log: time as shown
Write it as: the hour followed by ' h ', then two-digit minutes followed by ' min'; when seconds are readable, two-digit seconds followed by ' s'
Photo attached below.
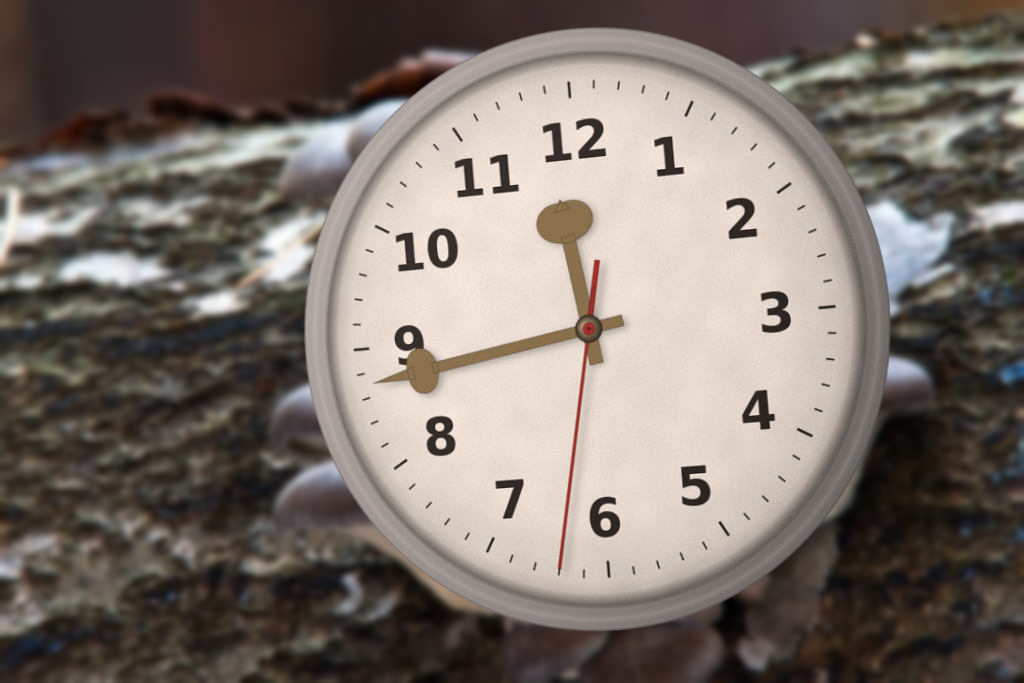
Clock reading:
11 h 43 min 32 s
